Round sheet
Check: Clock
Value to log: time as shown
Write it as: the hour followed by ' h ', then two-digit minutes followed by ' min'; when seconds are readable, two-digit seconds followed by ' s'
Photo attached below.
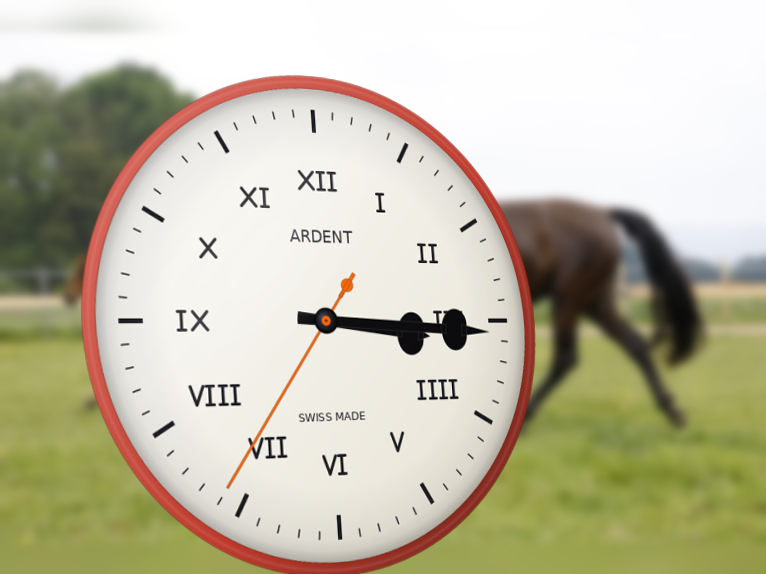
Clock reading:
3 h 15 min 36 s
